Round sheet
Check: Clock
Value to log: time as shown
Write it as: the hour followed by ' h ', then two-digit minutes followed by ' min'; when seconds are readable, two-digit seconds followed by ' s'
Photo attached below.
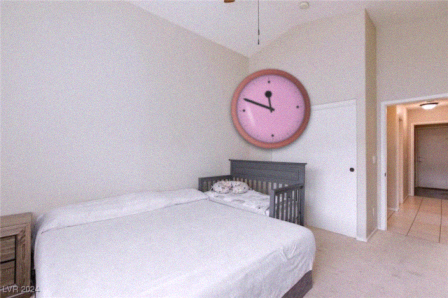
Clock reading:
11 h 49 min
